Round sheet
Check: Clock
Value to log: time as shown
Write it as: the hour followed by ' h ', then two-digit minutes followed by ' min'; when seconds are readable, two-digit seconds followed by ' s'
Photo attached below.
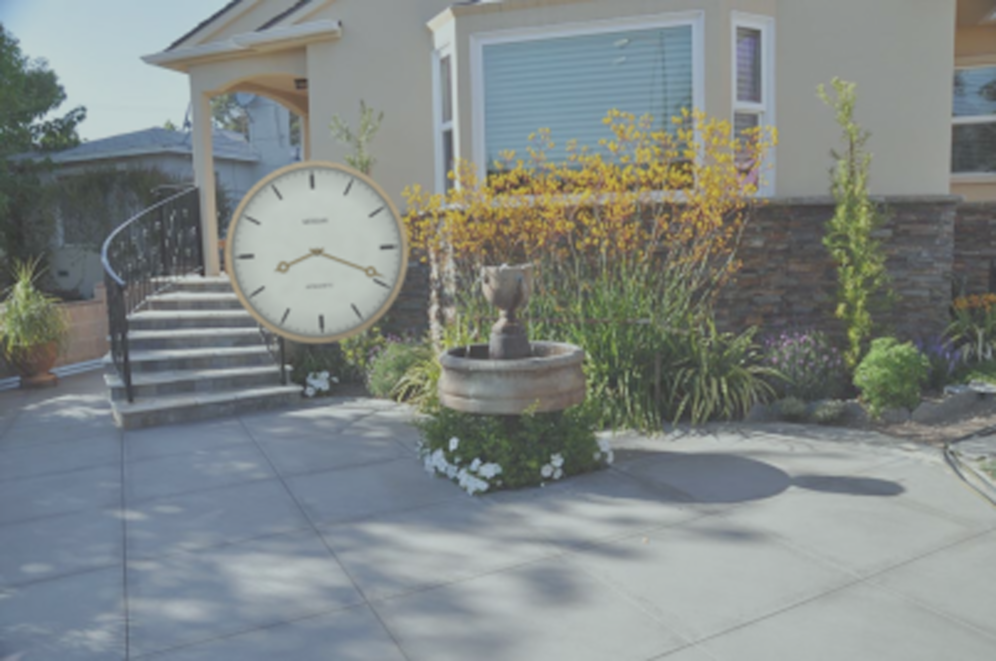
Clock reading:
8 h 19 min
